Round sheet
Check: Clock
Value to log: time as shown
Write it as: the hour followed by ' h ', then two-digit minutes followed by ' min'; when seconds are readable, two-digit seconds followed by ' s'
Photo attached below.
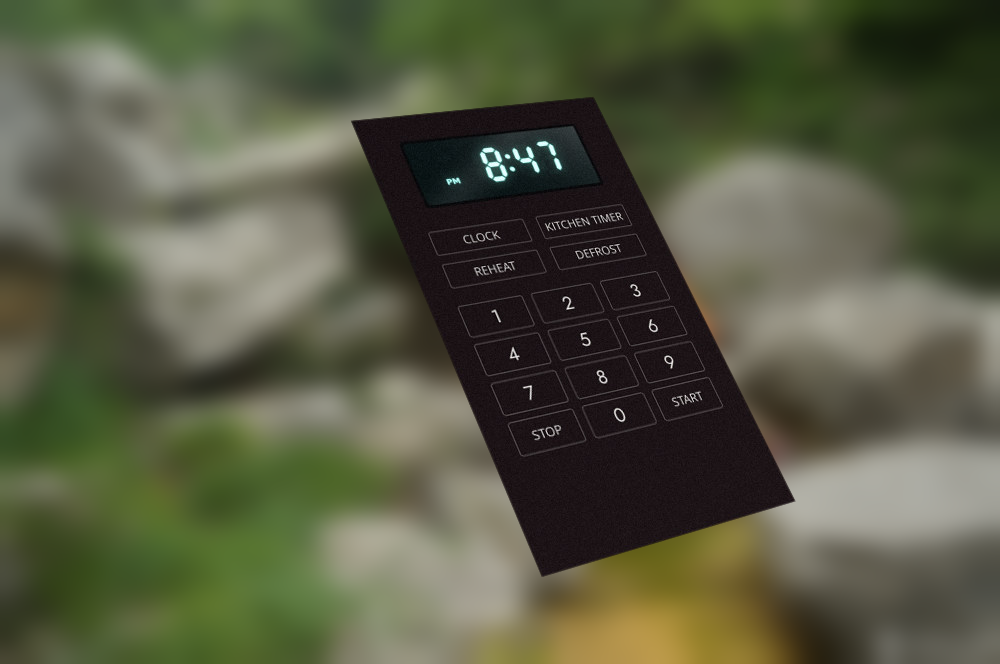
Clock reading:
8 h 47 min
